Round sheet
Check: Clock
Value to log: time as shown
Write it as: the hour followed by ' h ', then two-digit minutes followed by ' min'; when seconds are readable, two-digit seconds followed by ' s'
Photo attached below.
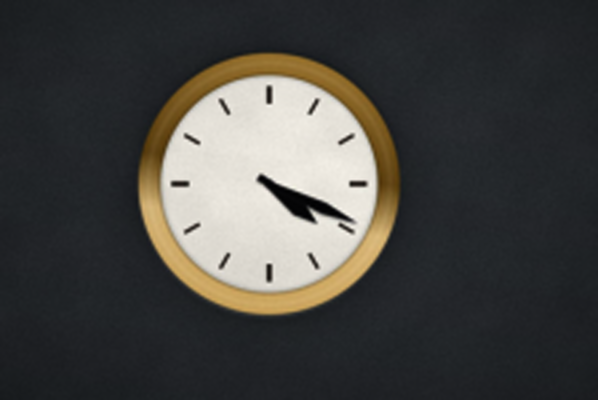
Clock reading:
4 h 19 min
